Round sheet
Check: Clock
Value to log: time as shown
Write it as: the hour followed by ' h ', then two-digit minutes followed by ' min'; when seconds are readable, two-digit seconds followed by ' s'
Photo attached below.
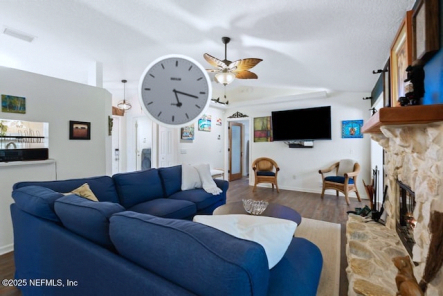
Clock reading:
5 h 17 min
